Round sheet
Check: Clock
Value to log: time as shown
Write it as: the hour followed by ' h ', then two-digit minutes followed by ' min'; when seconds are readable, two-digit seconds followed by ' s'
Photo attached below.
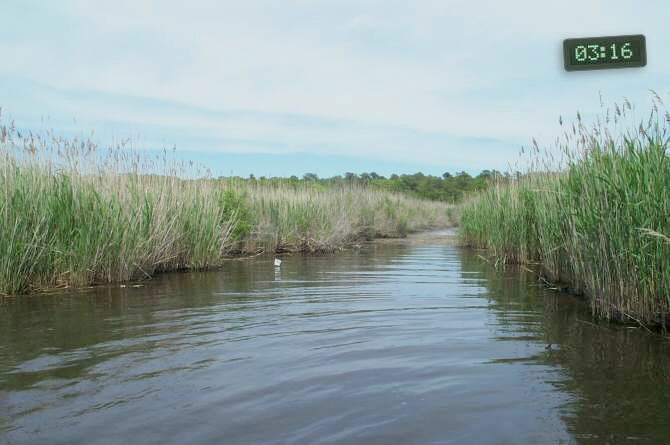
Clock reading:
3 h 16 min
